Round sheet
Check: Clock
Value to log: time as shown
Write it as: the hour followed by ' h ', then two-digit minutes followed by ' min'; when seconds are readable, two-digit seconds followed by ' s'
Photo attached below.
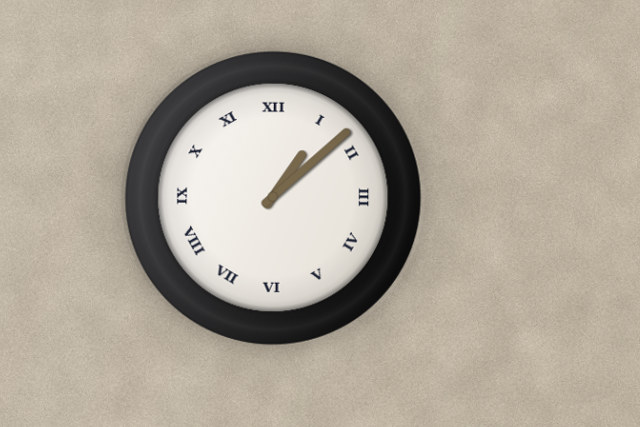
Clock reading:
1 h 08 min
